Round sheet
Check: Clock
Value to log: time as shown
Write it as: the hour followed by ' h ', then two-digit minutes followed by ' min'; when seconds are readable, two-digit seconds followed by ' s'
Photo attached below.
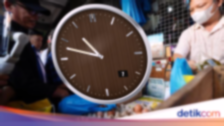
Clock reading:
10 h 48 min
